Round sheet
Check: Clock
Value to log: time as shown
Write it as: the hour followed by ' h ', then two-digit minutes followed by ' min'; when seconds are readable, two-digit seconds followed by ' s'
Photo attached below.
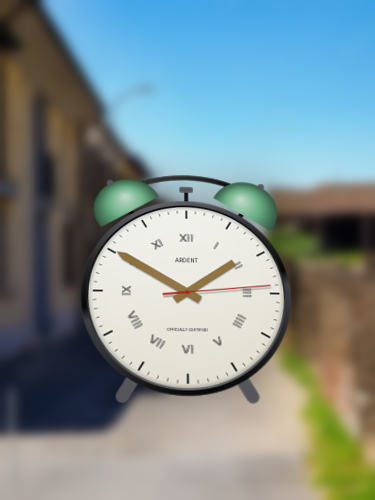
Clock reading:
1 h 50 min 14 s
